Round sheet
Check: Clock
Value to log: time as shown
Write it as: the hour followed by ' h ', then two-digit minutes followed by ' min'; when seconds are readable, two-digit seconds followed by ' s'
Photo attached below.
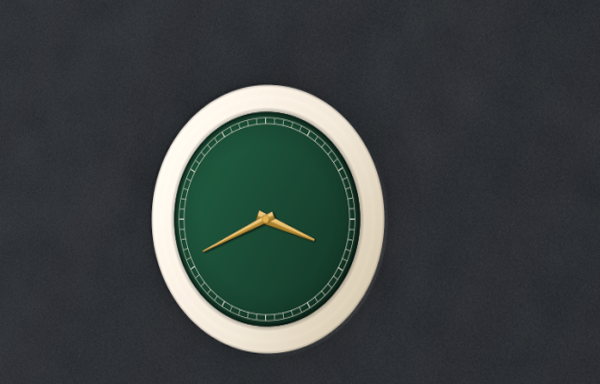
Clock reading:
3 h 41 min
